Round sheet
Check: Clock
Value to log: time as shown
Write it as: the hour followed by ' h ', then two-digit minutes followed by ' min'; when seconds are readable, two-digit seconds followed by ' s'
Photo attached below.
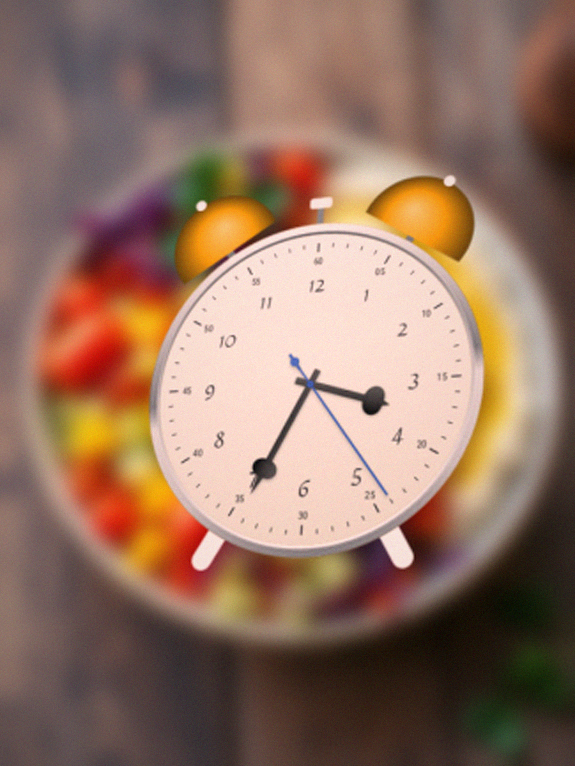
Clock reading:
3 h 34 min 24 s
